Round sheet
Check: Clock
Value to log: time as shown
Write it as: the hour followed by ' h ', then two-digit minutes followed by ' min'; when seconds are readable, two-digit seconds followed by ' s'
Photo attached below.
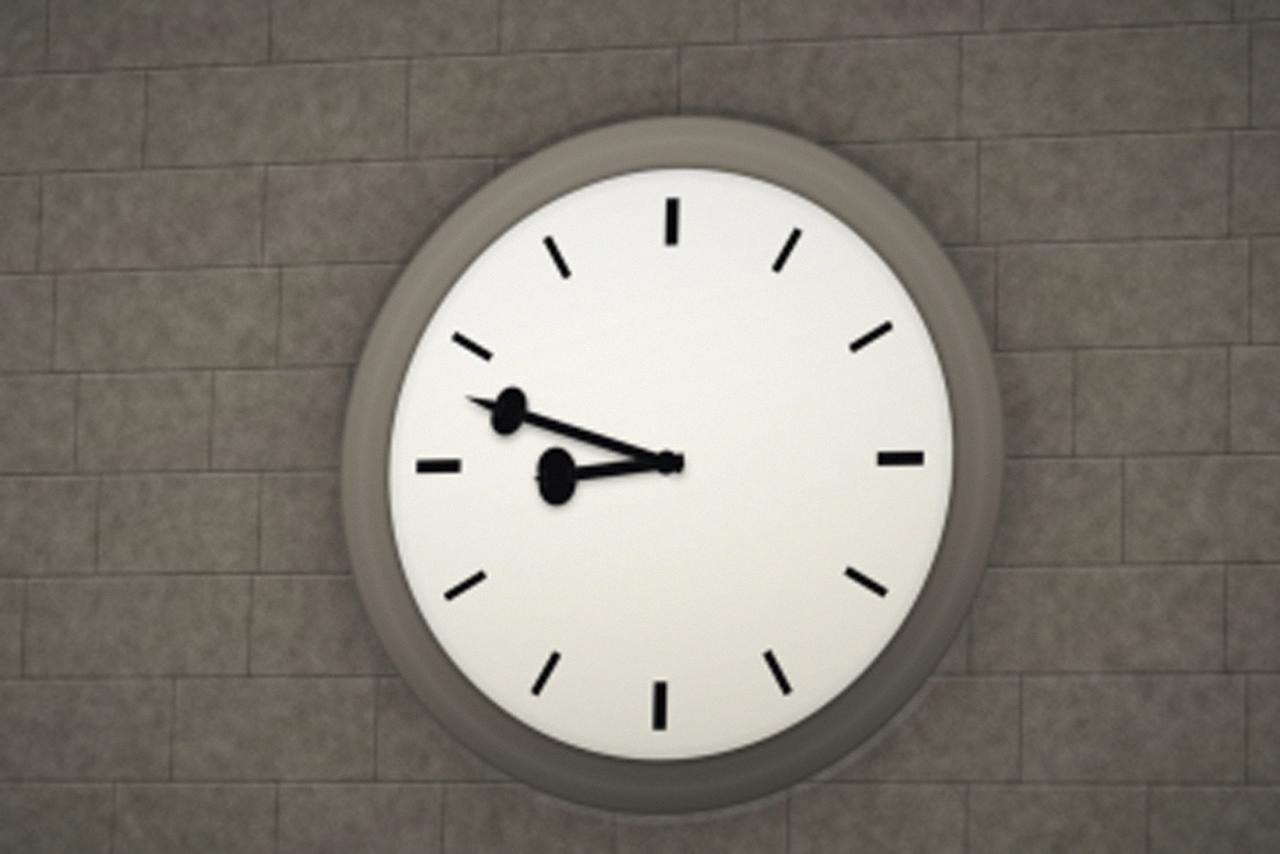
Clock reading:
8 h 48 min
